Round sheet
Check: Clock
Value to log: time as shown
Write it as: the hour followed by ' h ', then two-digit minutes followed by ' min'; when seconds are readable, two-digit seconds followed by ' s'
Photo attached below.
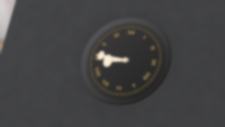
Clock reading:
8 h 46 min
